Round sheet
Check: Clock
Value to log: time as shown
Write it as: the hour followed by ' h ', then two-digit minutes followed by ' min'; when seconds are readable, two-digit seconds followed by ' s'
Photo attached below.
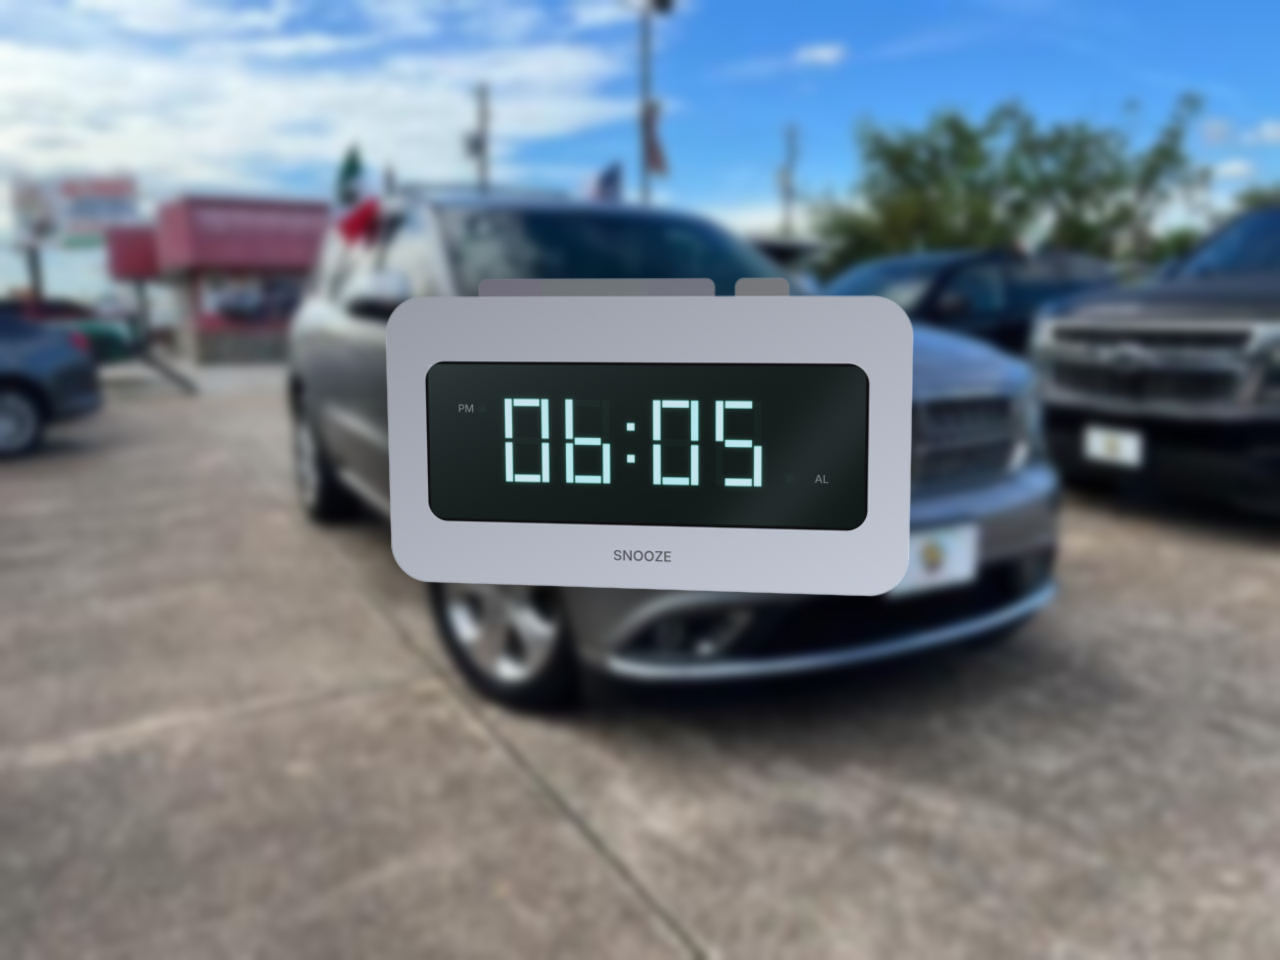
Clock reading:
6 h 05 min
